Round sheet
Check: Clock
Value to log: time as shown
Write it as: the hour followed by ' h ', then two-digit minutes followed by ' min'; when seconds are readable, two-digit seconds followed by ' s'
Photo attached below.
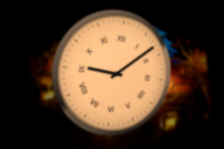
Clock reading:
9 h 08 min
